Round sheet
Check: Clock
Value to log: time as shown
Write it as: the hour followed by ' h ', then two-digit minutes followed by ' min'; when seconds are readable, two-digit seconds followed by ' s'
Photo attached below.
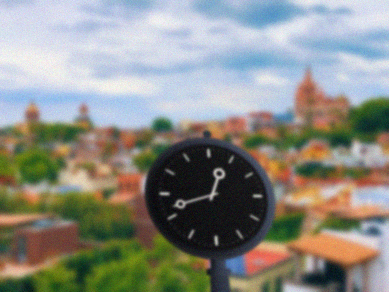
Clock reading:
12 h 42 min
